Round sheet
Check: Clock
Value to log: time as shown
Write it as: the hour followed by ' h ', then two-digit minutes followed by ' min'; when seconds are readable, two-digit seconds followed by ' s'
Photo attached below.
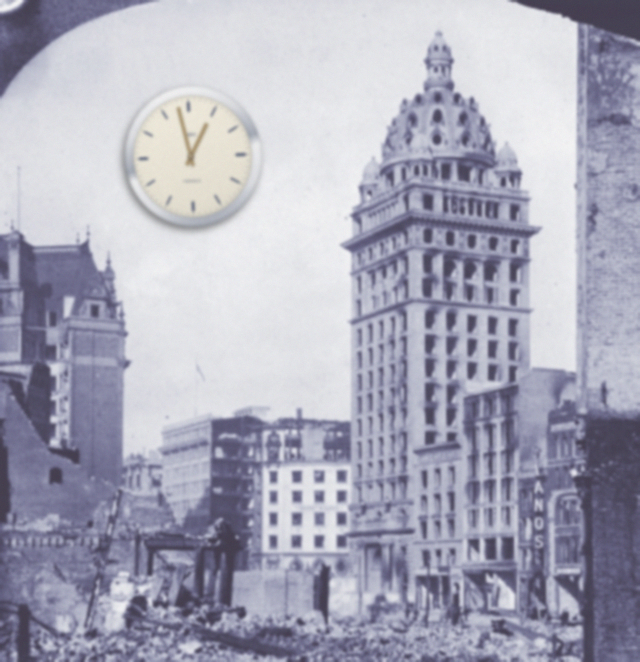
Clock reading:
12 h 58 min
